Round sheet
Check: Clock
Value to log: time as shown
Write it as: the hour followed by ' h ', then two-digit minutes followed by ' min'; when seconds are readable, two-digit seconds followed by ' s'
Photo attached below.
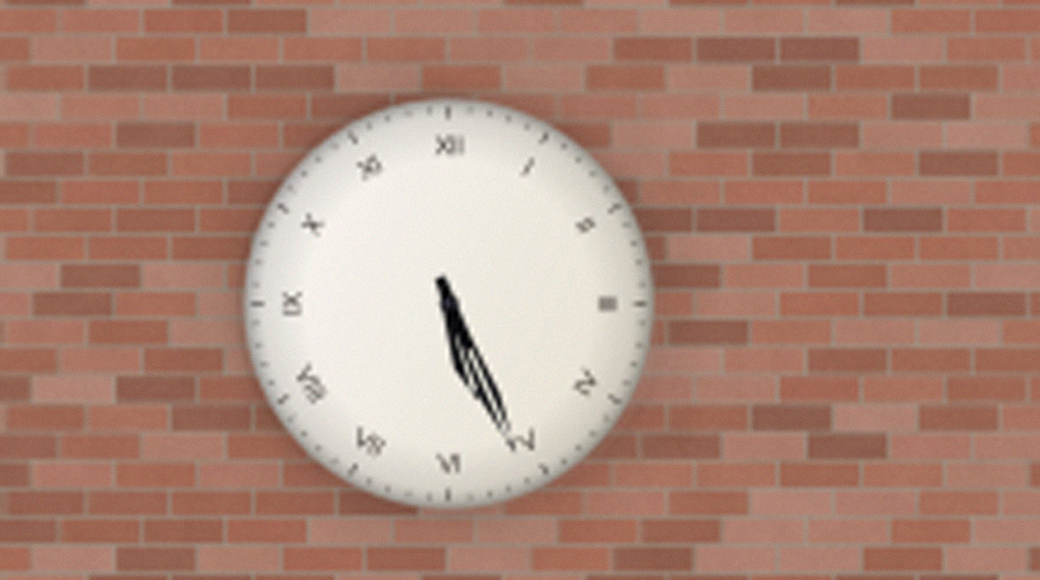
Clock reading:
5 h 26 min
